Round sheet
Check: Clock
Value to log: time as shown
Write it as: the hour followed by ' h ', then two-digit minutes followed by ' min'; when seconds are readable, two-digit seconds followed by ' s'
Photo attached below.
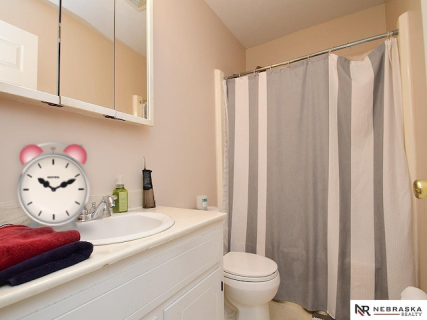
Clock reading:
10 h 11 min
